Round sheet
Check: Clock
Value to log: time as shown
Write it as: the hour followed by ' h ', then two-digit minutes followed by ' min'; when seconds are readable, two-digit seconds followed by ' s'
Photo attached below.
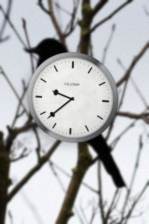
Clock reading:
9 h 38 min
